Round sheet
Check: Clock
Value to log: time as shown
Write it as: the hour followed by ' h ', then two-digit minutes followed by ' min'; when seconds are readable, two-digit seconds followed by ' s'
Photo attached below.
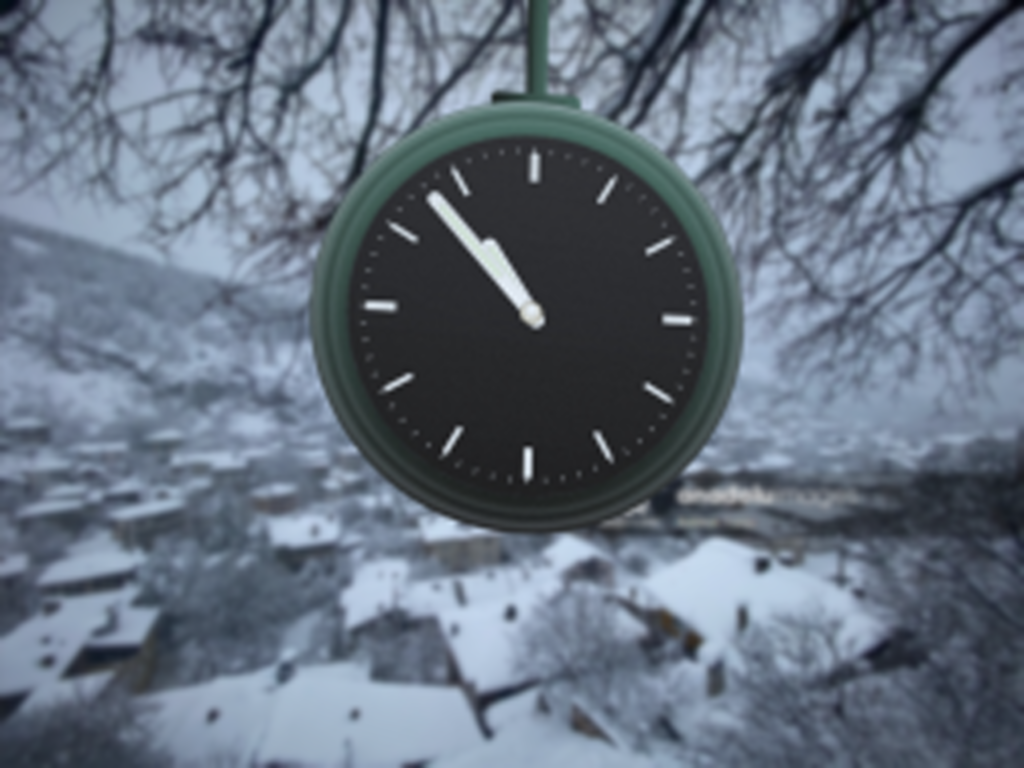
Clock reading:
10 h 53 min
